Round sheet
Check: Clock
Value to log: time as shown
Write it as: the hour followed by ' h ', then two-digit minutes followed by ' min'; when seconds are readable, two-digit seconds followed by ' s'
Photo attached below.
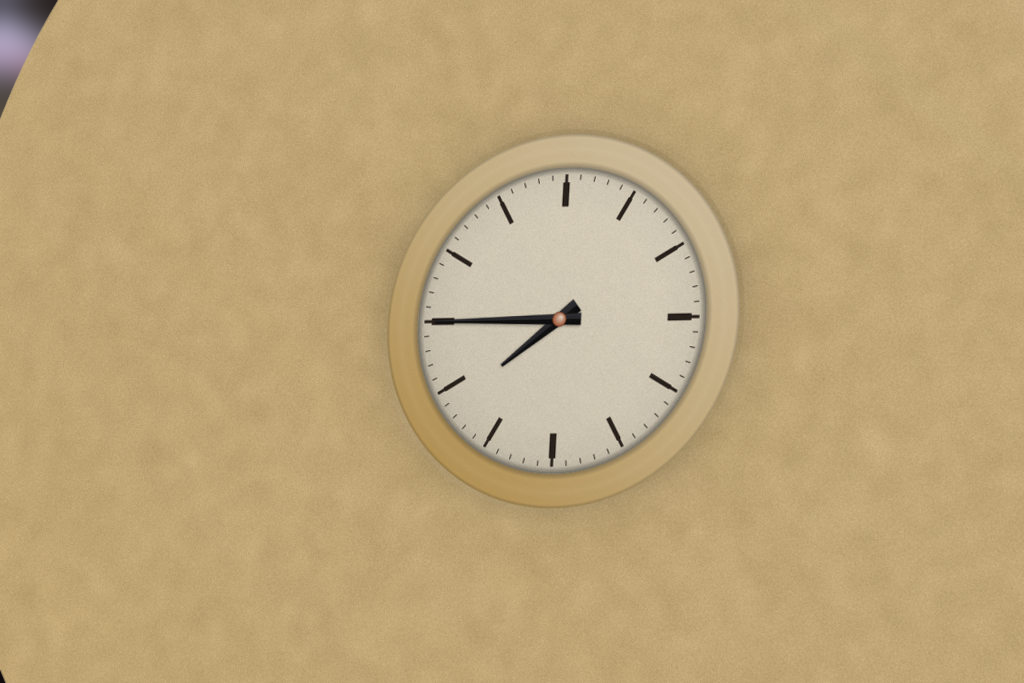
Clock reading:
7 h 45 min
